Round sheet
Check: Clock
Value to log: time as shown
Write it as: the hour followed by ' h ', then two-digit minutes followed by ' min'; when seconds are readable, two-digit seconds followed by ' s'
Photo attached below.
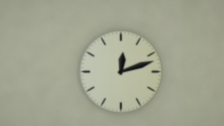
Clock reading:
12 h 12 min
